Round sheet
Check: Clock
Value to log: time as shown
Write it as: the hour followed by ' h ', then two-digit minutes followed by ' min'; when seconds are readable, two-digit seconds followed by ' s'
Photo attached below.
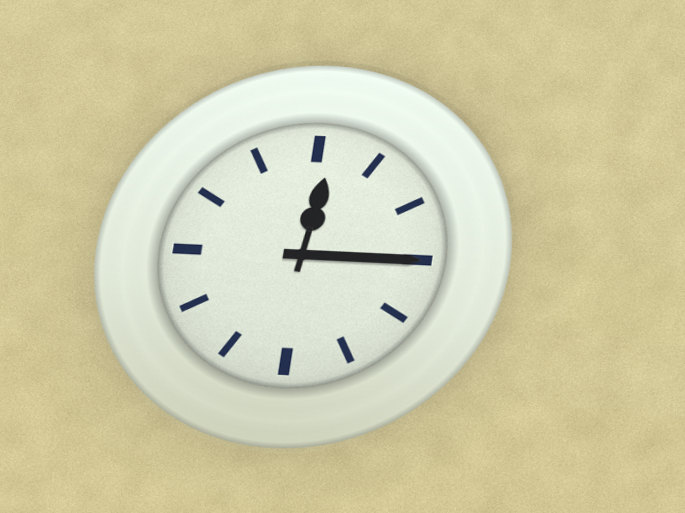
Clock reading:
12 h 15 min
